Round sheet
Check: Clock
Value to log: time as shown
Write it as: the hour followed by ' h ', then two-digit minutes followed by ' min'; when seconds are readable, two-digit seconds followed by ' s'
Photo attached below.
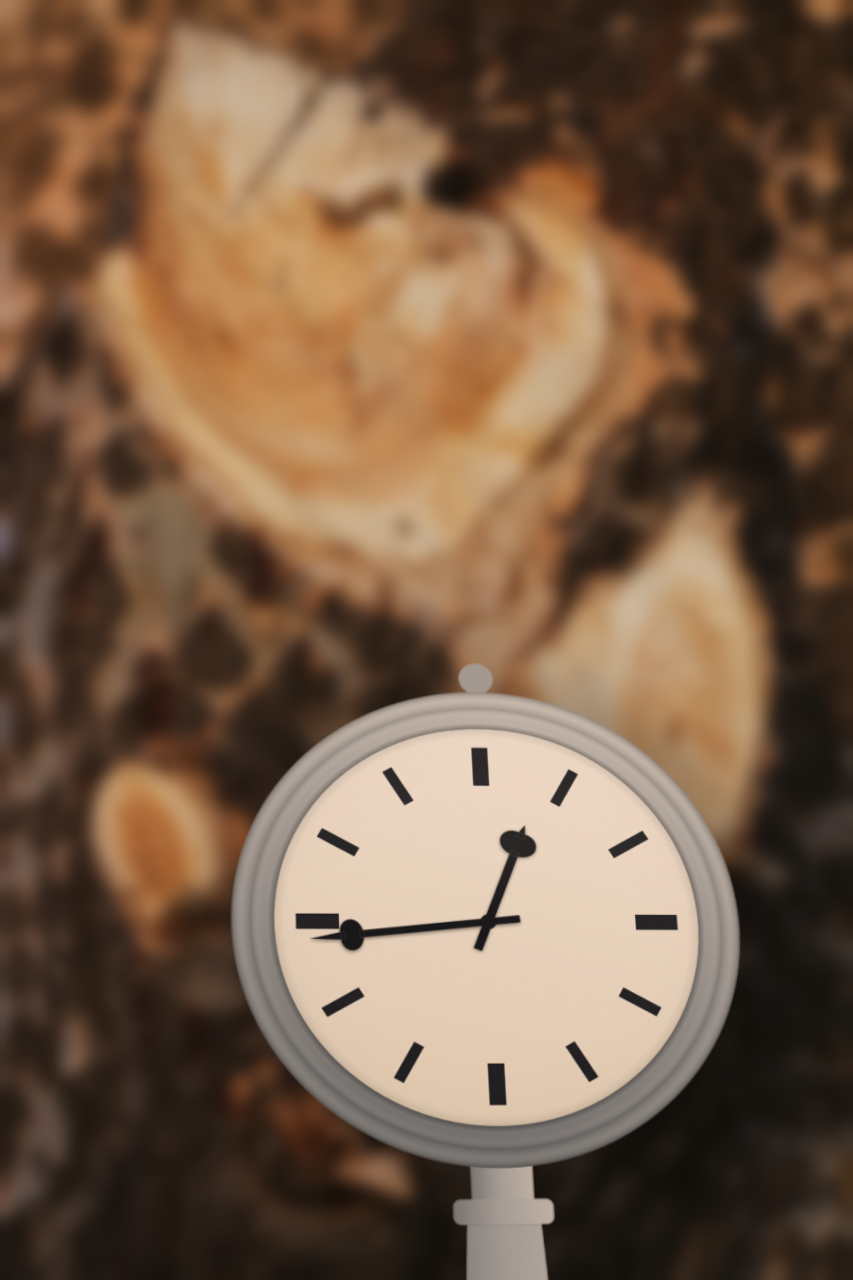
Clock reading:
12 h 44 min
